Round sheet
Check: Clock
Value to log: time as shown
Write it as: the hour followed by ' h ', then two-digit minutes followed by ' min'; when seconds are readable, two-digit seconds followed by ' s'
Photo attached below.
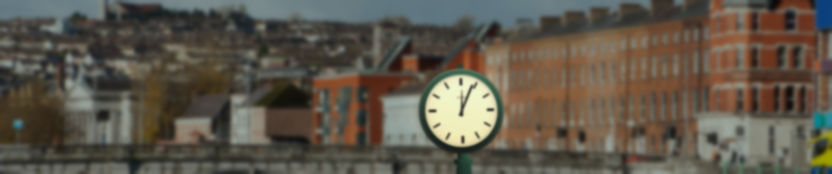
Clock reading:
12 h 04 min
